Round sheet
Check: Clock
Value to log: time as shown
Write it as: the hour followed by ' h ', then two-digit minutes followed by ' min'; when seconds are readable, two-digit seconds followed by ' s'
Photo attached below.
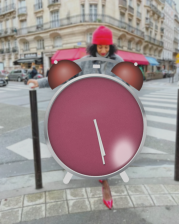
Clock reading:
5 h 28 min
